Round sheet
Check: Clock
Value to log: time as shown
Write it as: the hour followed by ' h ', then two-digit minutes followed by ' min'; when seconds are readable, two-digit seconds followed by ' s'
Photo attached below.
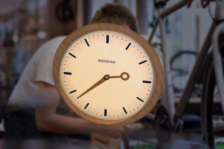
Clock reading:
2 h 38 min
